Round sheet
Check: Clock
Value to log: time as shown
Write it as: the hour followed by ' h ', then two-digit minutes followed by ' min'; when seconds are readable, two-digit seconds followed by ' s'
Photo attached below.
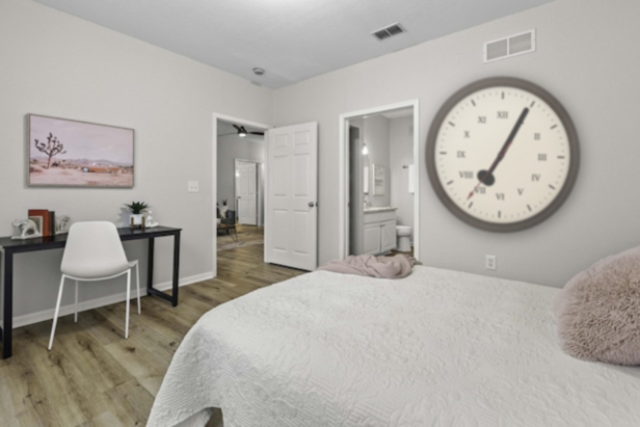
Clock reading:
7 h 04 min 36 s
